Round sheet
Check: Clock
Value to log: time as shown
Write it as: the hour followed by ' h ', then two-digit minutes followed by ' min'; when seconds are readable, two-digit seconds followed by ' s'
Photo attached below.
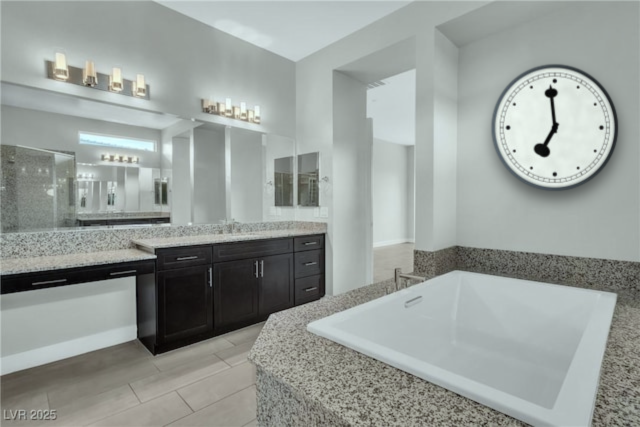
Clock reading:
6 h 59 min
